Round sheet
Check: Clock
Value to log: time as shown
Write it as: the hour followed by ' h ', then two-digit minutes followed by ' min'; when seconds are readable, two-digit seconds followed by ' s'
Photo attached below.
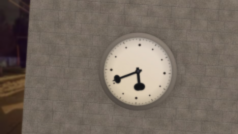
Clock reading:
5 h 41 min
